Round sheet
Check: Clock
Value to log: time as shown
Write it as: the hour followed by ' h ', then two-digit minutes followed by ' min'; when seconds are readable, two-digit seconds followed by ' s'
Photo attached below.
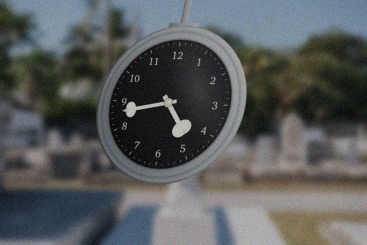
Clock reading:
4 h 43 min
